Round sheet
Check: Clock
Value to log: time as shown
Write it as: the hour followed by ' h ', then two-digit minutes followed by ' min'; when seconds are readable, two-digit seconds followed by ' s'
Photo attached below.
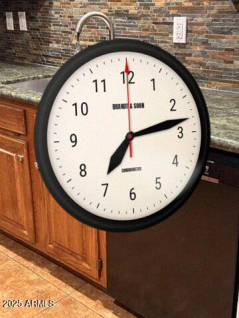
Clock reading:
7 h 13 min 00 s
